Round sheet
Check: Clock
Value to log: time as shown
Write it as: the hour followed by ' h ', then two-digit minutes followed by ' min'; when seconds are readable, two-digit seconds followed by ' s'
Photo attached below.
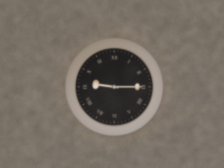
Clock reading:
9 h 15 min
